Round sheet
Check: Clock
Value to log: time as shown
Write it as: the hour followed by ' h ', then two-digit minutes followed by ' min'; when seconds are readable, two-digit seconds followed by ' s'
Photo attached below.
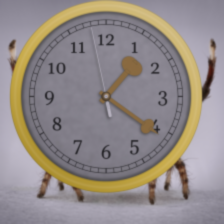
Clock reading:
1 h 20 min 58 s
